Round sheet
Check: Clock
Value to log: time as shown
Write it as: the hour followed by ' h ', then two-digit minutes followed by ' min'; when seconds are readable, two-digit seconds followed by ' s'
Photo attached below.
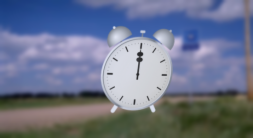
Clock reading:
12 h 00 min
